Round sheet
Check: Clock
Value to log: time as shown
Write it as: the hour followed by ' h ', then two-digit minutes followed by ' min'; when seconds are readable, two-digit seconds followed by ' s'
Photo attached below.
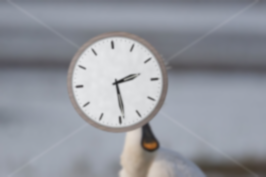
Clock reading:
2 h 29 min
